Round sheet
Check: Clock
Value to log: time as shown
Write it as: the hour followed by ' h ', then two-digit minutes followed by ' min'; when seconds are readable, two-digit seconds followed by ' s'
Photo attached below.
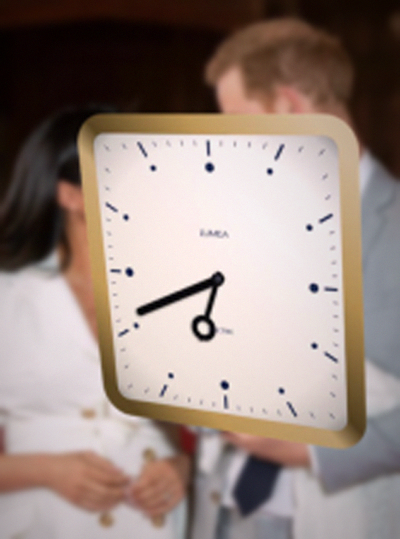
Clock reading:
6 h 41 min
